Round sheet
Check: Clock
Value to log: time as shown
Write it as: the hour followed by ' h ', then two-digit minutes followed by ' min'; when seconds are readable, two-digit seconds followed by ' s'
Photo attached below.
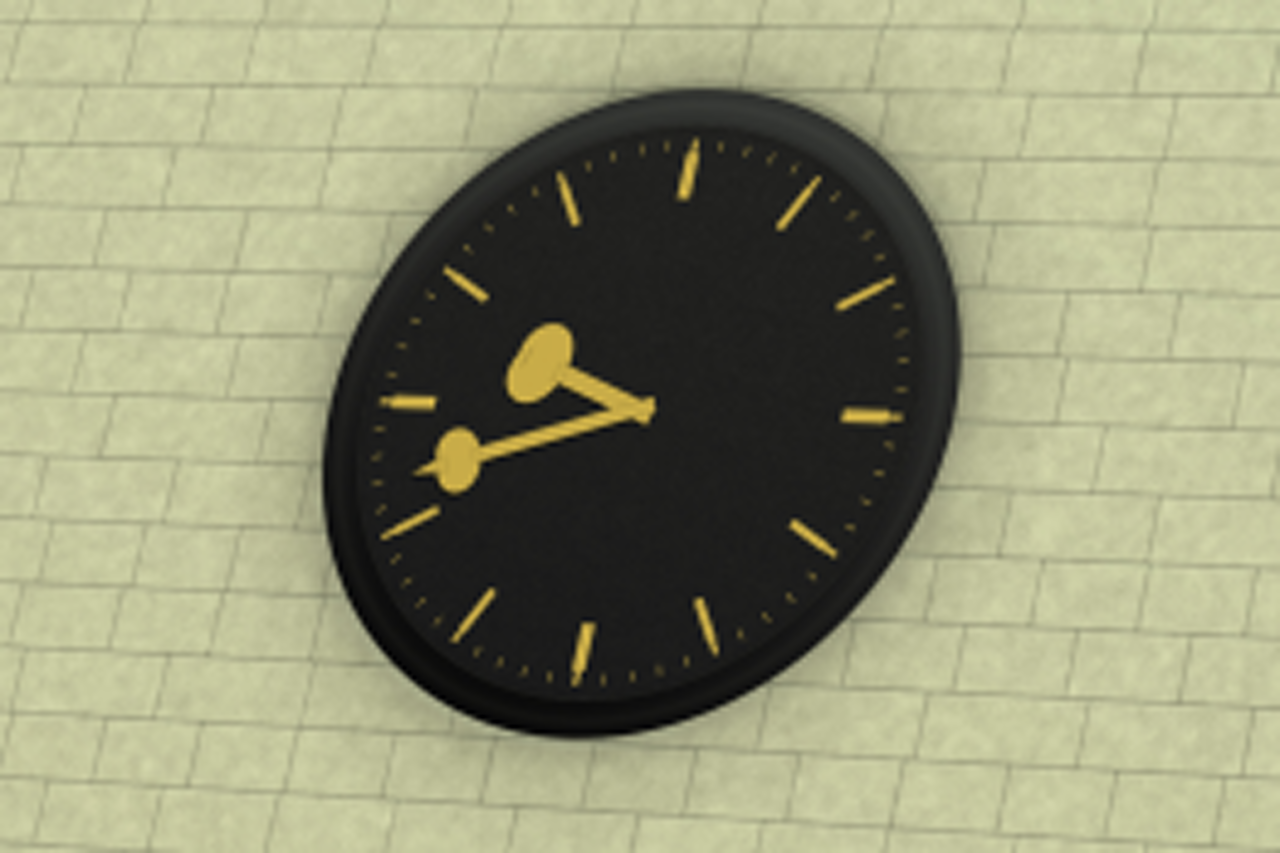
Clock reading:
9 h 42 min
